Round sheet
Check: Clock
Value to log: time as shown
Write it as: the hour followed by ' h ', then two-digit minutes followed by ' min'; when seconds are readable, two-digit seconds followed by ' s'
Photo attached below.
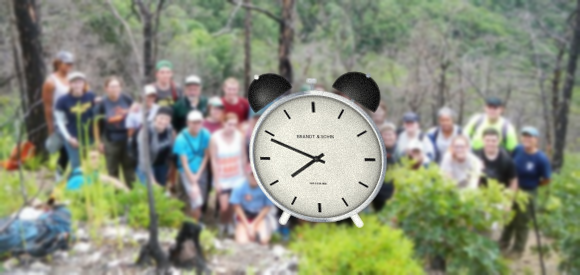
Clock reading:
7 h 49 min
